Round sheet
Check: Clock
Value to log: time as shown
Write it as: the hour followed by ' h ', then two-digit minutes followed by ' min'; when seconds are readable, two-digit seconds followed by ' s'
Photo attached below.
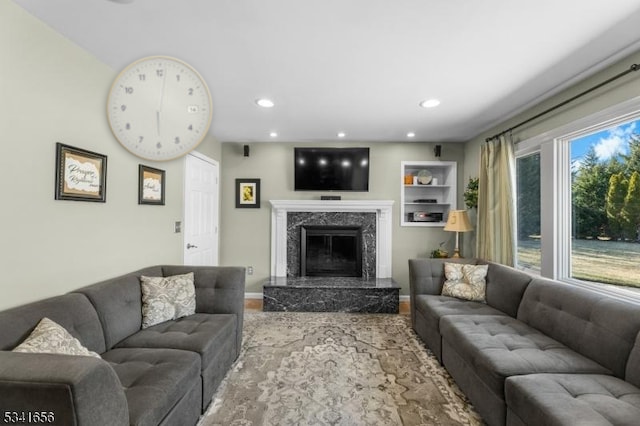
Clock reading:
6 h 01 min
